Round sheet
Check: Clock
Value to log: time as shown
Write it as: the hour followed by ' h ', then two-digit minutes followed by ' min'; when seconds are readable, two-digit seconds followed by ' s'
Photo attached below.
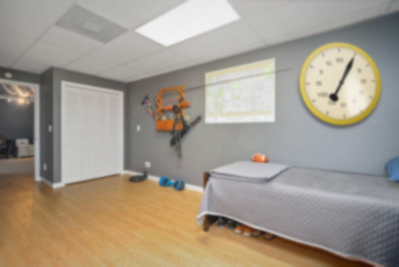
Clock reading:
7 h 05 min
